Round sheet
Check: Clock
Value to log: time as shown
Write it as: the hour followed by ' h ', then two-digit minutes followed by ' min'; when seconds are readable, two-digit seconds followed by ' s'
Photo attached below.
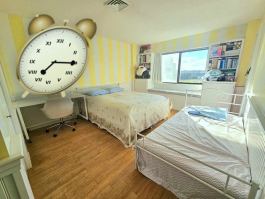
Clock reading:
7 h 15 min
